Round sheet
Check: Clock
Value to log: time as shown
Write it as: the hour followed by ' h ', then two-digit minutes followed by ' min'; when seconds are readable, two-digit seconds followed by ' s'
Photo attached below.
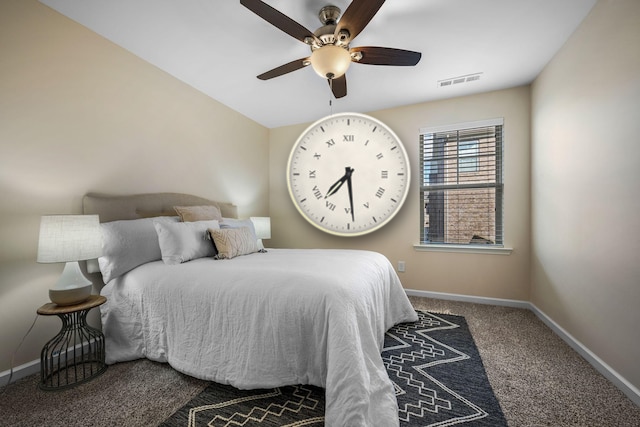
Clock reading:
7 h 29 min
